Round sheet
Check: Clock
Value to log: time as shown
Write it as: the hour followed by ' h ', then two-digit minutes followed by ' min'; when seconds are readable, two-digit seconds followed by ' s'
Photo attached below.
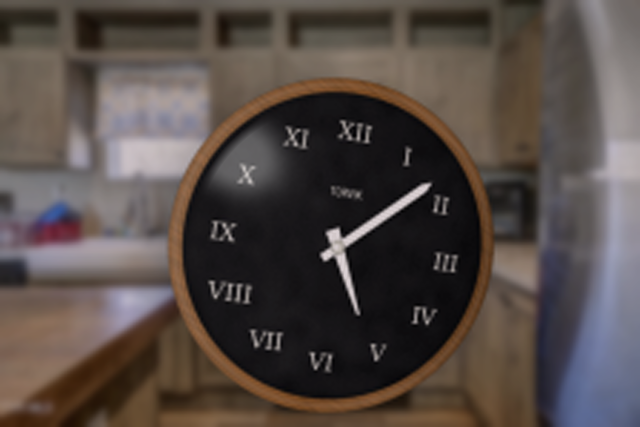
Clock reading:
5 h 08 min
